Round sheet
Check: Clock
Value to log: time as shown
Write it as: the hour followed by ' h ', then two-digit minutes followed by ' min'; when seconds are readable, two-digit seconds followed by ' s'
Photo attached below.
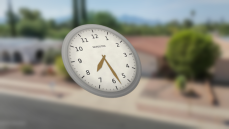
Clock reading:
7 h 28 min
